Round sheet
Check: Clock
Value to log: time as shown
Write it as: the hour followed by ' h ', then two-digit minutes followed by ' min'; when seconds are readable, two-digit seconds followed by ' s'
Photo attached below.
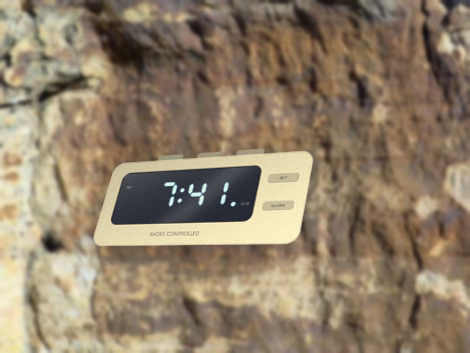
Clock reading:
7 h 41 min
